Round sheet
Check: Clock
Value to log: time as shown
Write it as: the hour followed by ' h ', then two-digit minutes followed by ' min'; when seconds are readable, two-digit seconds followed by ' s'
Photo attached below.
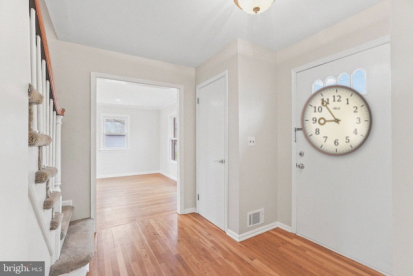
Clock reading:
8 h 54 min
